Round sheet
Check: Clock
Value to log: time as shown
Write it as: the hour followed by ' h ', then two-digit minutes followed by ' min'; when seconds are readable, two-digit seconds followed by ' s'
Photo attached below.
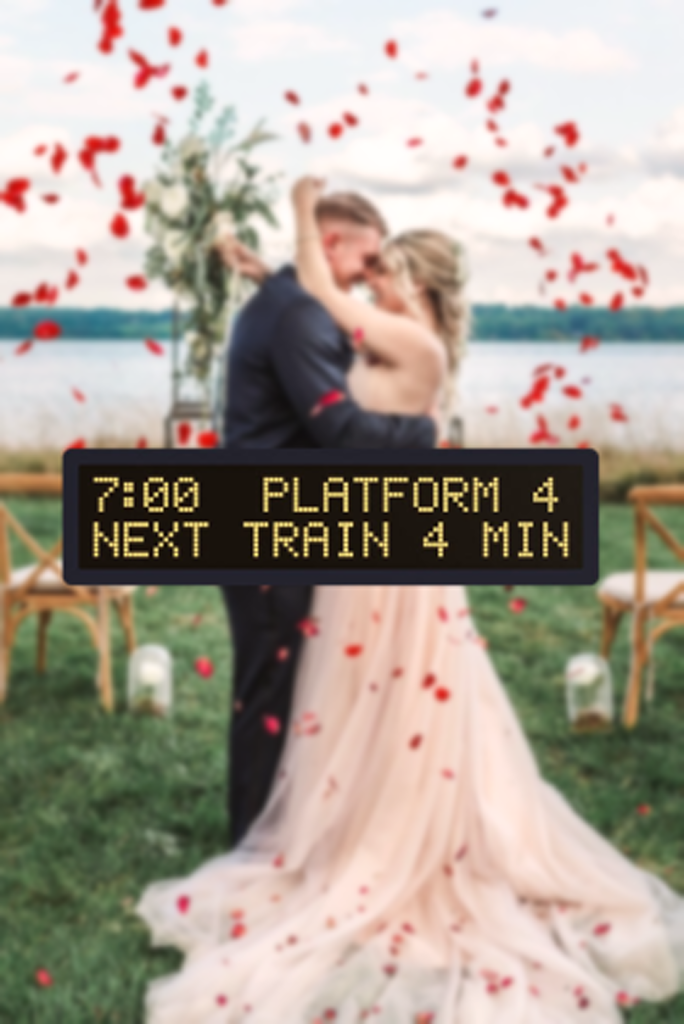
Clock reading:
7 h 00 min
